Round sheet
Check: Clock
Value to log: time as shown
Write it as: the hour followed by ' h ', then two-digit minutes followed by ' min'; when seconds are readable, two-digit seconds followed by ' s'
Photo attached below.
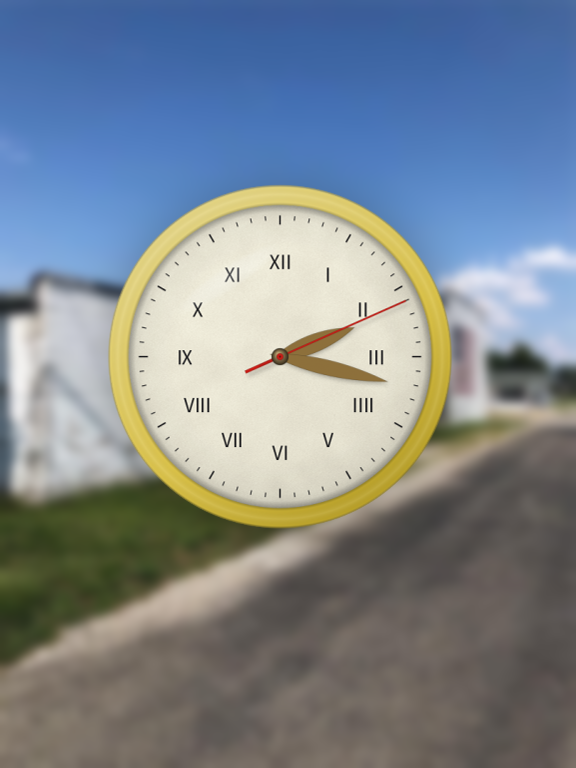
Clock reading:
2 h 17 min 11 s
